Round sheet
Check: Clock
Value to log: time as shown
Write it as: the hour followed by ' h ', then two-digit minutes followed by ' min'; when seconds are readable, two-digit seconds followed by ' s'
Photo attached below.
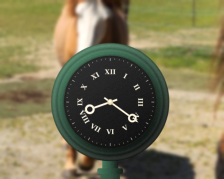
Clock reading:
8 h 21 min
